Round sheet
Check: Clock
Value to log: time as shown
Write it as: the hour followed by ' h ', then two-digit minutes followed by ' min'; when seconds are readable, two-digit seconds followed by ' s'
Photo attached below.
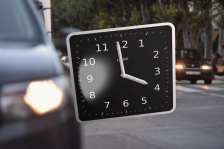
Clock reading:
3 h 59 min
